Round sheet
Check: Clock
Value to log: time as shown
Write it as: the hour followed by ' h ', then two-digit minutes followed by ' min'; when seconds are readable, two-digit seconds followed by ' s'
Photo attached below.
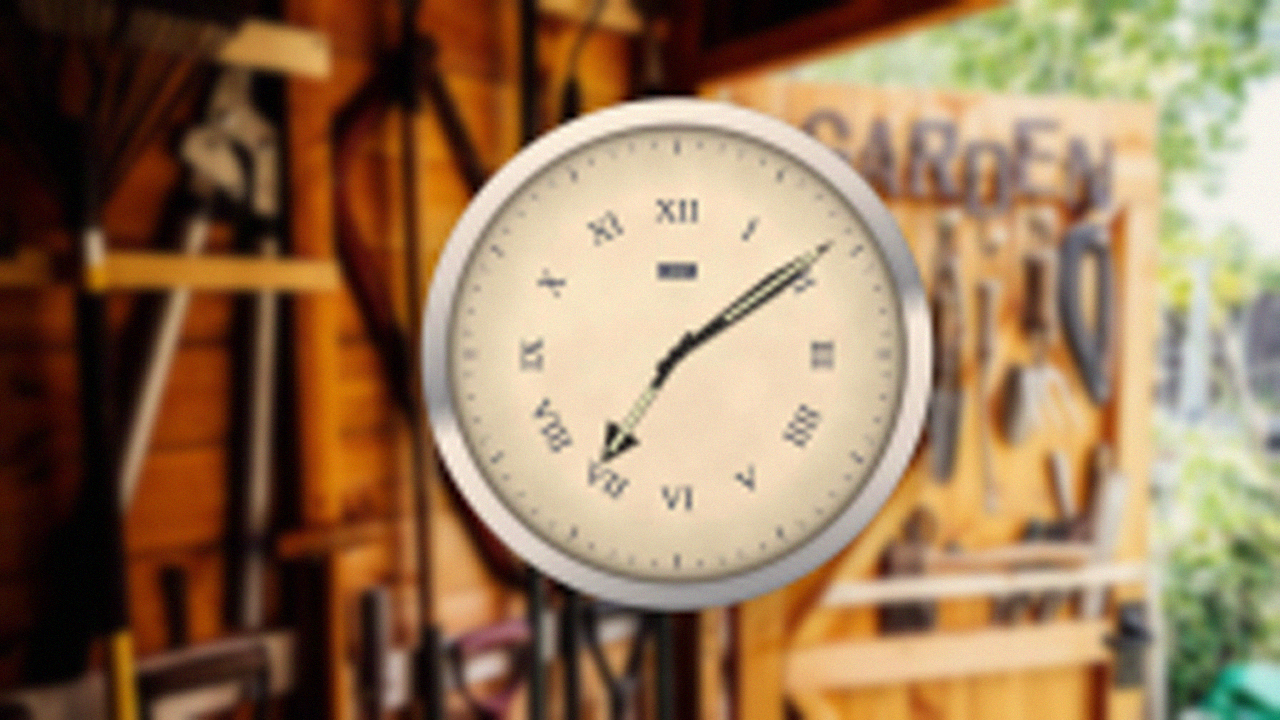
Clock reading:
7 h 09 min
